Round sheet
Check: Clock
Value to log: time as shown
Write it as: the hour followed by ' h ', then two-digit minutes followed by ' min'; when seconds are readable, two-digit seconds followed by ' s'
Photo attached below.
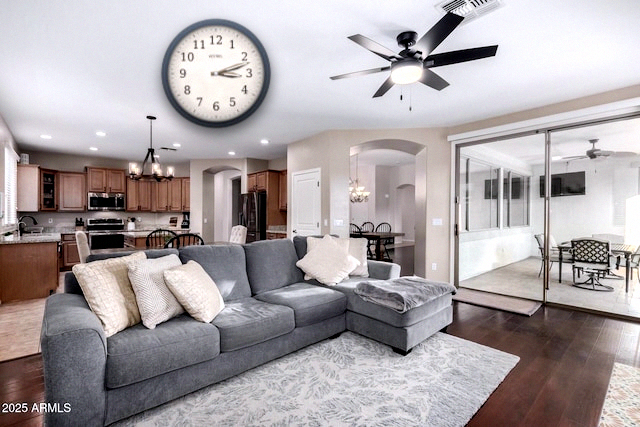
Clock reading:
3 h 12 min
